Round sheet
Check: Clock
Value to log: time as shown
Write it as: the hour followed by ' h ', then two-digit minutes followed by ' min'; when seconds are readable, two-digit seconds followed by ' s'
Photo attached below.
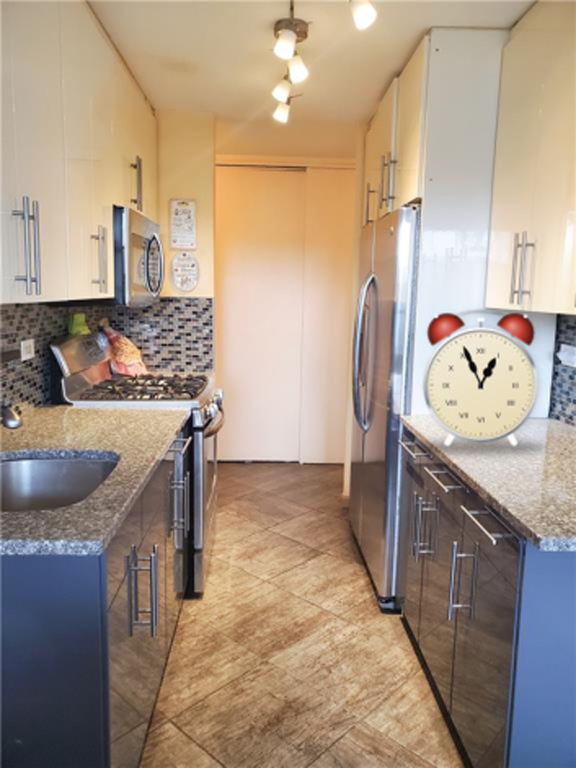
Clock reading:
12 h 56 min
